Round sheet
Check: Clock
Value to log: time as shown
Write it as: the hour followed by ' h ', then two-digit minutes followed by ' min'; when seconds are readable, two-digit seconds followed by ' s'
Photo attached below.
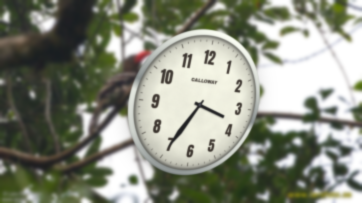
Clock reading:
3 h 35 min
